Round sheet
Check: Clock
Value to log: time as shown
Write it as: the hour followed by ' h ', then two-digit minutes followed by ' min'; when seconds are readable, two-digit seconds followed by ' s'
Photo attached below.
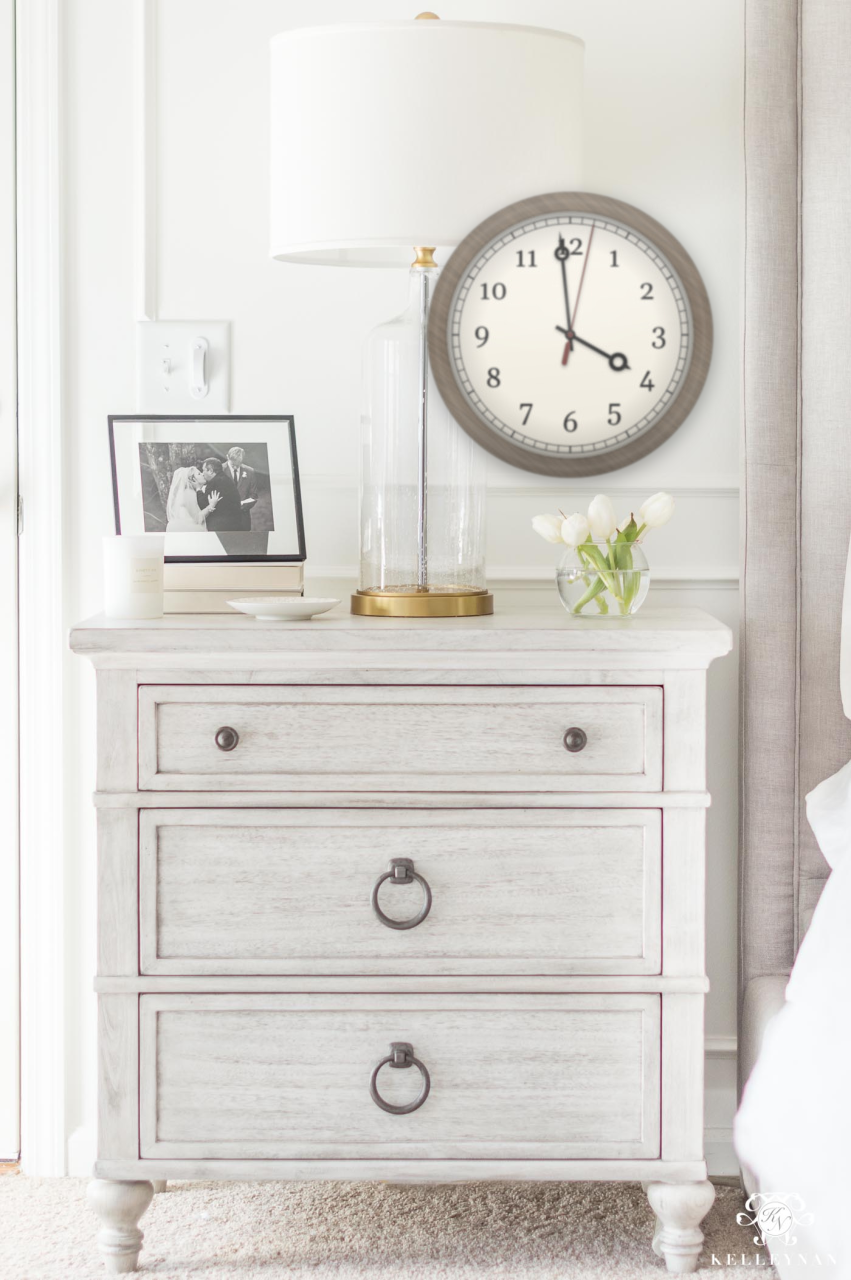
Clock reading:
3 h 59 min 02 s
